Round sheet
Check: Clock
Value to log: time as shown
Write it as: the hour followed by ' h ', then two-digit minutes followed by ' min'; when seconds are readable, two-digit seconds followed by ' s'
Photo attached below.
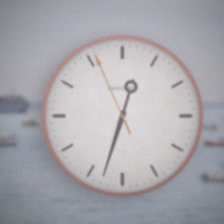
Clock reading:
12 h 32 min 56 s
